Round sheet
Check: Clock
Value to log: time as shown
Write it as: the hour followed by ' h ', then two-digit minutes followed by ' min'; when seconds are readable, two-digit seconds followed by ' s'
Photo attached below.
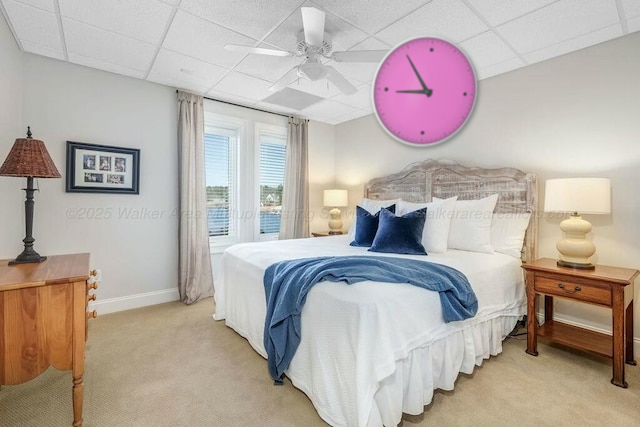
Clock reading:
8 h 54 min
